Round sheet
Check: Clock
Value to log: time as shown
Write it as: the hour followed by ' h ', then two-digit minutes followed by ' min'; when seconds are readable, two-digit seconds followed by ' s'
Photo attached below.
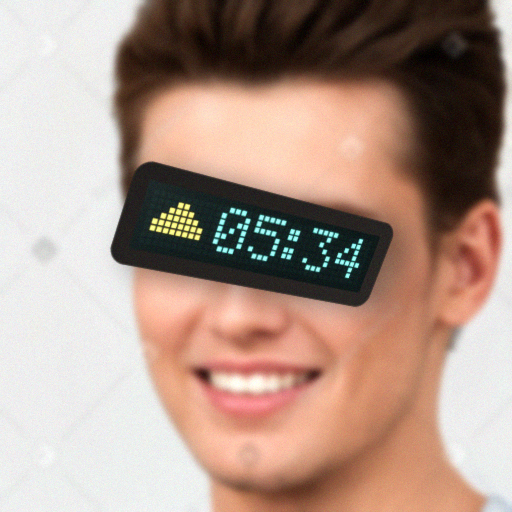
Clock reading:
5 h 34 min
